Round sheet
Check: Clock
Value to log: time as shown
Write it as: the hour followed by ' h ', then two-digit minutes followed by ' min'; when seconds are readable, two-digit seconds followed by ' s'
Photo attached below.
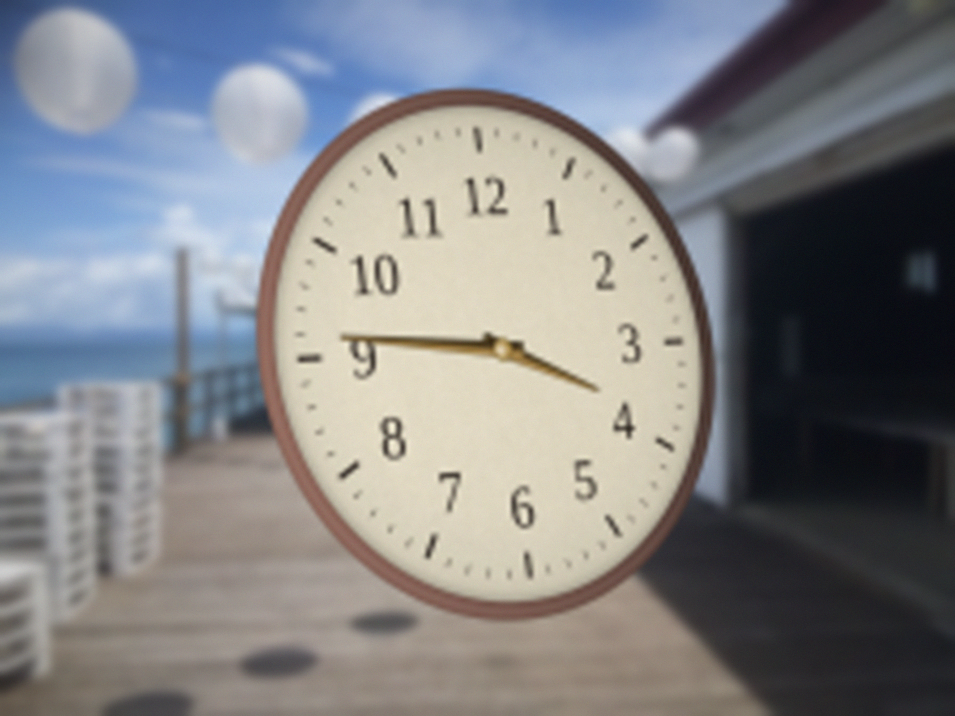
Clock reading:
3 h 46 min
